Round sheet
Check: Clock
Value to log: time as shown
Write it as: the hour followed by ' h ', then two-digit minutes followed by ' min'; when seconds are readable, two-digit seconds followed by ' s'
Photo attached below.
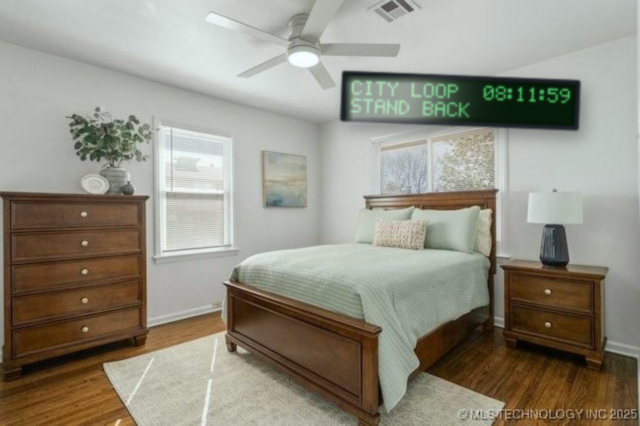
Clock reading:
8 h 11 min 59 s
